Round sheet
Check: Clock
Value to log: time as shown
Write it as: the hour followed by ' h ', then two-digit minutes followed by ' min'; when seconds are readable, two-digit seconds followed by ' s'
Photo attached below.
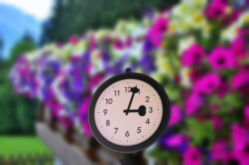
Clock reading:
3 h 03 min
